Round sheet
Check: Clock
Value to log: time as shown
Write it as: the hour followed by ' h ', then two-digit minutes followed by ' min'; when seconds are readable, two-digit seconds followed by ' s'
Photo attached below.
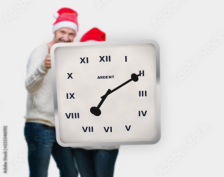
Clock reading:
7 h 10 min
